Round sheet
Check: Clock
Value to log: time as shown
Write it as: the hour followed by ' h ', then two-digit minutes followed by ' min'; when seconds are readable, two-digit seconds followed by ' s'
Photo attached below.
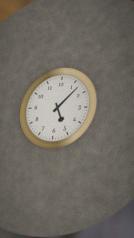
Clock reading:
5 h 07 min
